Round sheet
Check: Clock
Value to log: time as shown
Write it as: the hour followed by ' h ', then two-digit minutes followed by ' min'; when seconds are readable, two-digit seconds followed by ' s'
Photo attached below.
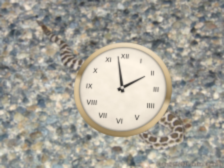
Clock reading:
1 h 58 min
